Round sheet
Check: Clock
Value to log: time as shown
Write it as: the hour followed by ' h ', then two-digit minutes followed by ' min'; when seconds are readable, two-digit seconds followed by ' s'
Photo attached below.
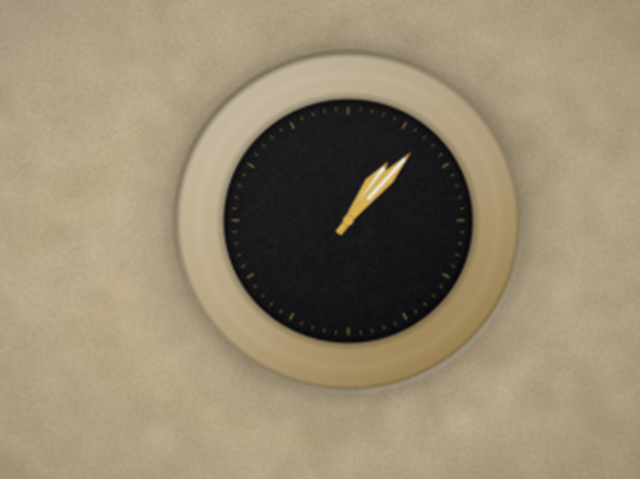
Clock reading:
1 h 07 min
